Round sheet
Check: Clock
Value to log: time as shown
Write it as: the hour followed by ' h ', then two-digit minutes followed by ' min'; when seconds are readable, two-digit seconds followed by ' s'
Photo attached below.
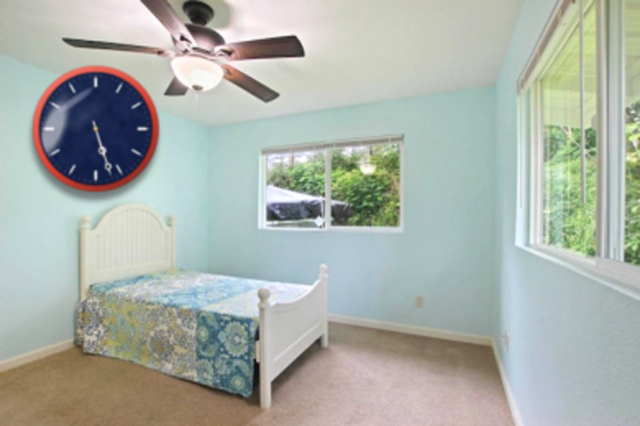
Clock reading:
5 h 27 min
